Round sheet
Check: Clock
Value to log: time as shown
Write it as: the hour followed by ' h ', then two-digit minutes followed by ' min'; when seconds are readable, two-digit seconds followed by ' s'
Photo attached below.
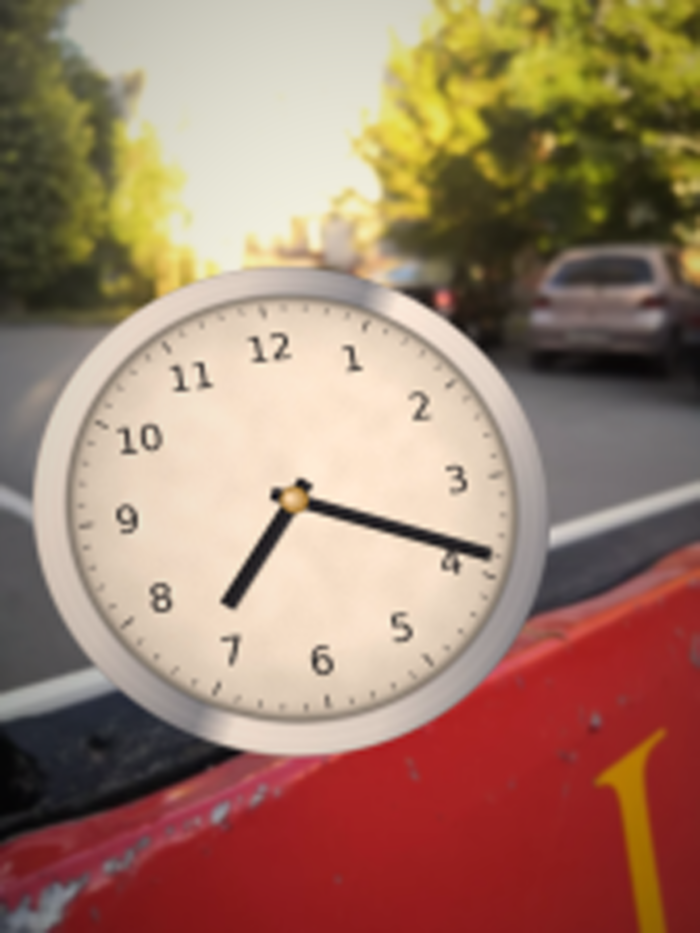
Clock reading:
7 h 19 min
